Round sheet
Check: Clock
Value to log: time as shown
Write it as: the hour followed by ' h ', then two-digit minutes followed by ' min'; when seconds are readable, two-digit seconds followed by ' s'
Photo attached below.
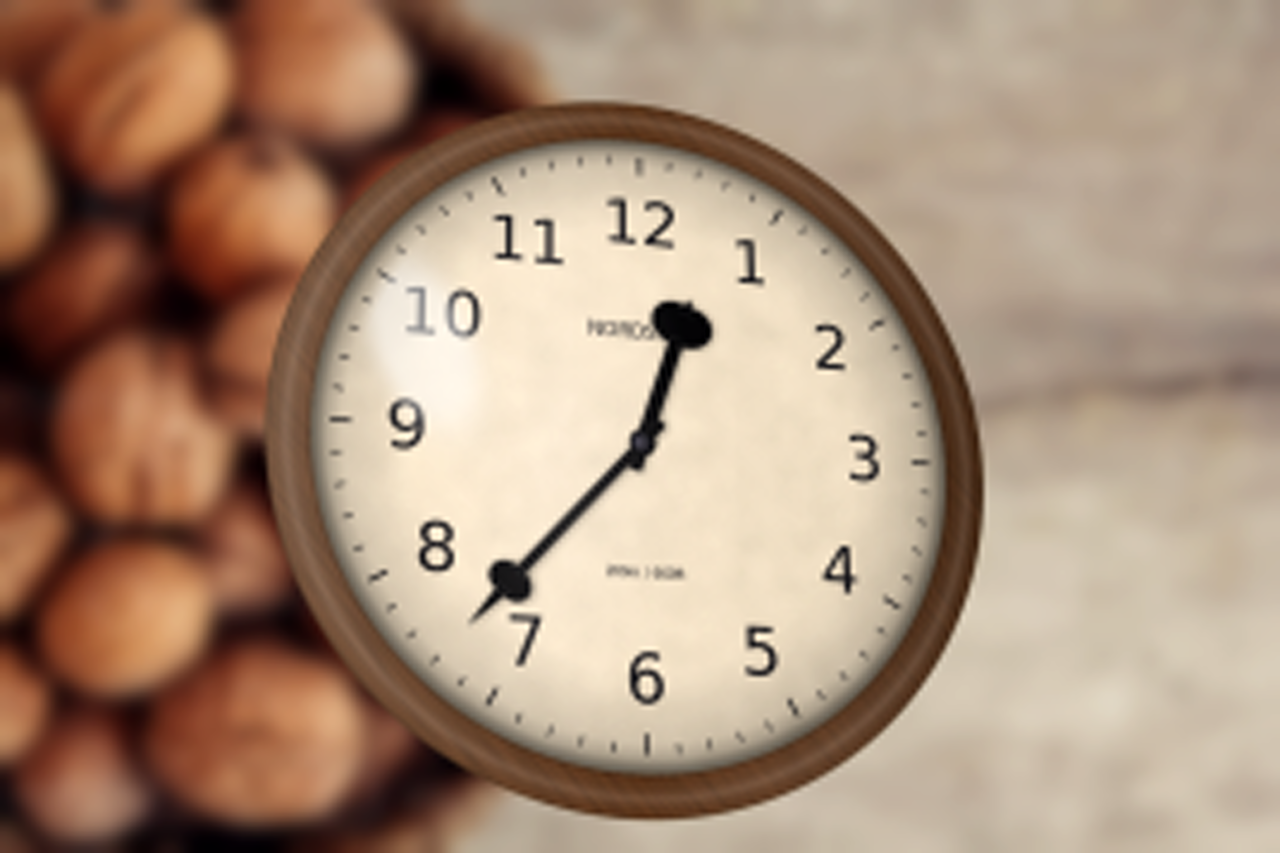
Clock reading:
12 h 37 min
